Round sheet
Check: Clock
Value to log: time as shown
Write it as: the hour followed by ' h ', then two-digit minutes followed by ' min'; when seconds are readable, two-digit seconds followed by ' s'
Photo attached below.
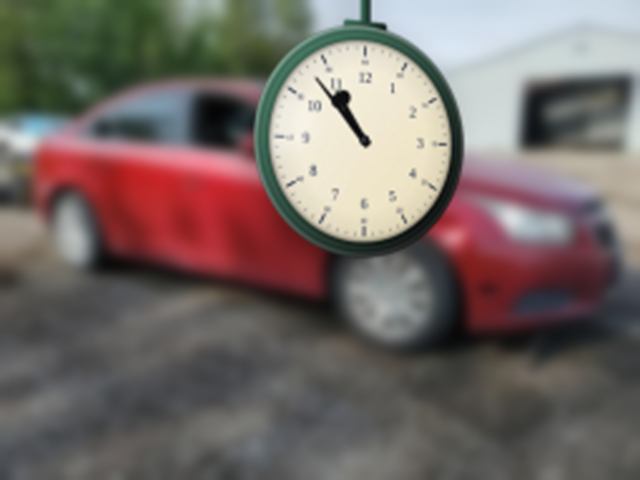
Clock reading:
10 h 53 min
